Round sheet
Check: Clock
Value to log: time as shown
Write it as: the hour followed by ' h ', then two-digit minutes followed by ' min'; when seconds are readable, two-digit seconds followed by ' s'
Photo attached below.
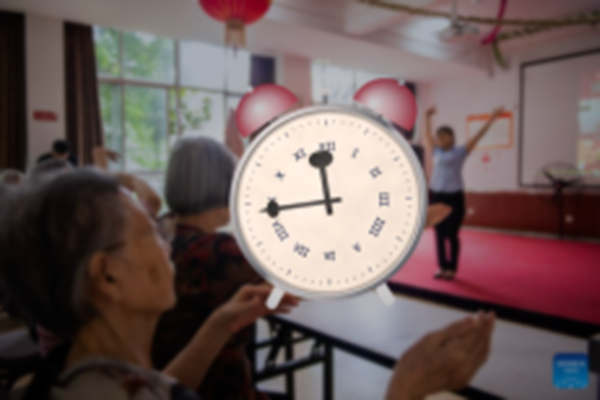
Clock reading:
11 h 44 min
